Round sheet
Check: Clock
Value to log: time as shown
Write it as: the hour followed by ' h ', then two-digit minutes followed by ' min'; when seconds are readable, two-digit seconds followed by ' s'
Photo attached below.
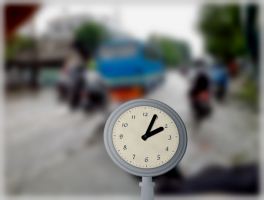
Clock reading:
2 h 04 min
